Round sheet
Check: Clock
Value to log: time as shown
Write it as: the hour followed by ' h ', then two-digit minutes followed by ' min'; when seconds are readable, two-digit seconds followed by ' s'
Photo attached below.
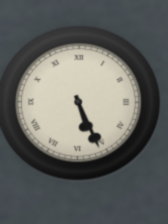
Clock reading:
5 h 26 min
